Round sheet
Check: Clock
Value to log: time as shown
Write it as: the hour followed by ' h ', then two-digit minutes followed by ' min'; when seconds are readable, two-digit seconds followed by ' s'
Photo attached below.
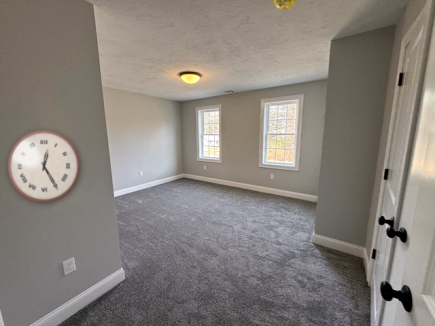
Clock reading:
12 h 25 min
